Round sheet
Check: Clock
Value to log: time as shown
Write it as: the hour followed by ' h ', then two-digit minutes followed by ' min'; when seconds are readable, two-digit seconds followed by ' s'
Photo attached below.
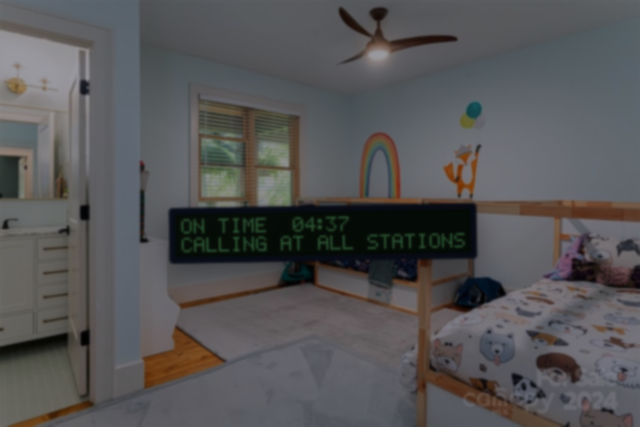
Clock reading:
4 h 37 min
